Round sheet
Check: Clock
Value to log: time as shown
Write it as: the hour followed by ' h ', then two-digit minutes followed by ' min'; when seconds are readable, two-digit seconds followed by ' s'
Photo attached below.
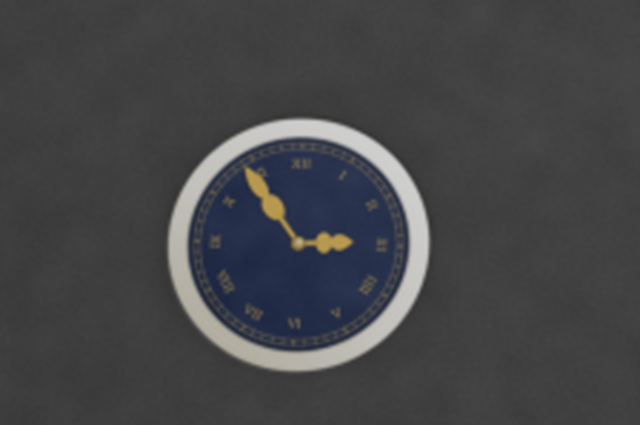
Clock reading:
2 h 54 min
